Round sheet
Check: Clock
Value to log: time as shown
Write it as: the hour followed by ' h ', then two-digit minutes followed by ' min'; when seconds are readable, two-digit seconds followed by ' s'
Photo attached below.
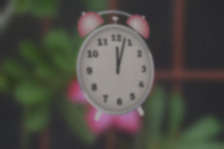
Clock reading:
12 h 03 min
